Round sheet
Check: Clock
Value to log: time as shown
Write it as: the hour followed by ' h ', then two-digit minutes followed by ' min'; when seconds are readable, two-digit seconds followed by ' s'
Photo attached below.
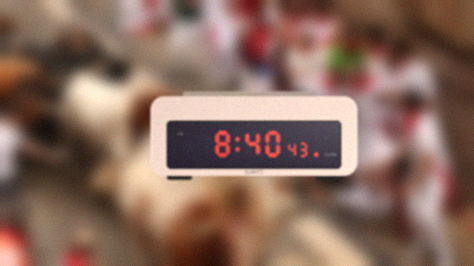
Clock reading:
8 h 40 min 43 s
